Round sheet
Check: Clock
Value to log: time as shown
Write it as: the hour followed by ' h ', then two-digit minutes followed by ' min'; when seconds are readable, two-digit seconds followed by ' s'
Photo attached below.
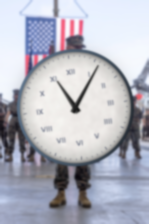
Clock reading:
11 h 06 min
